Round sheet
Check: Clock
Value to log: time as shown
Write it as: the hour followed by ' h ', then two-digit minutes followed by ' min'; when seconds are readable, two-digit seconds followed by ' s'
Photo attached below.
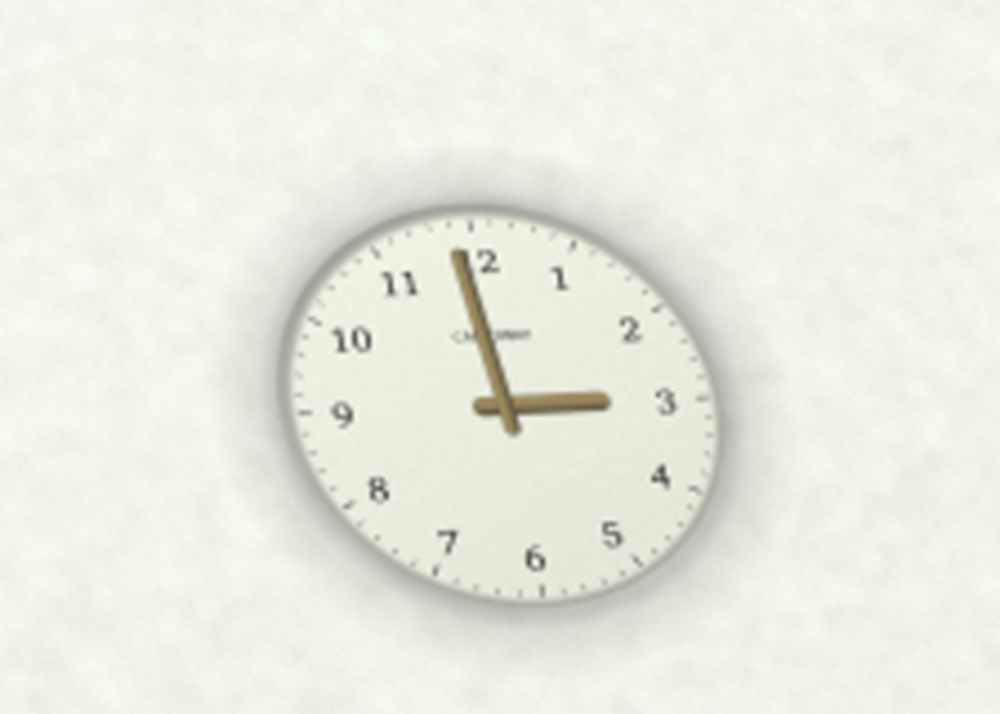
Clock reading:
2 h 59 min
